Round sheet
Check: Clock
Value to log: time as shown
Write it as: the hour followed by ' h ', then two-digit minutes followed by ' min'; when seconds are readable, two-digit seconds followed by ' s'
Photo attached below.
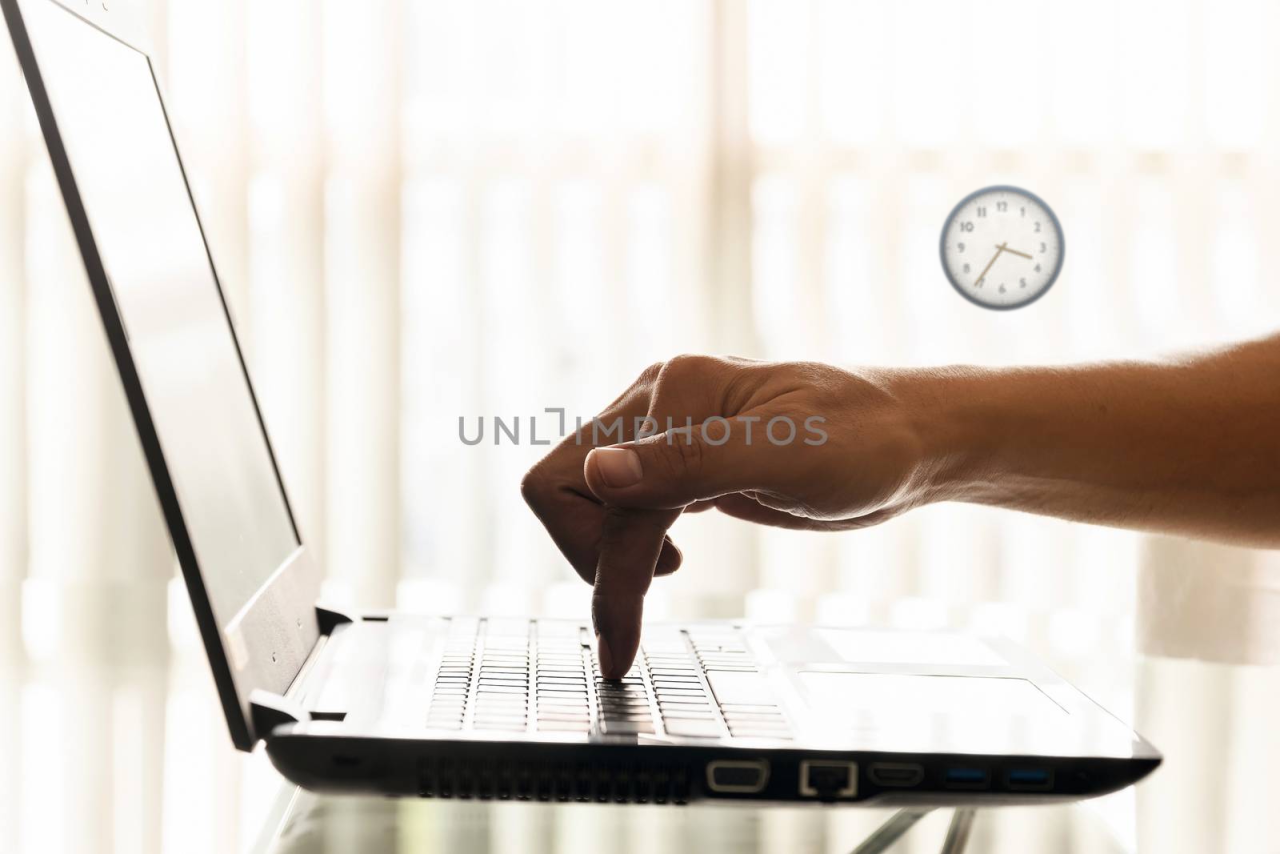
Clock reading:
3 h 36 min
